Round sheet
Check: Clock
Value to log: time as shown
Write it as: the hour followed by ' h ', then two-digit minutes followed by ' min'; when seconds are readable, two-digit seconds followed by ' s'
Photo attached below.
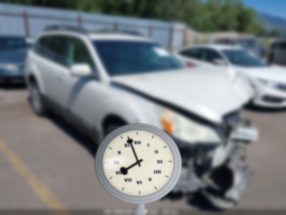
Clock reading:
7 h 57 min
